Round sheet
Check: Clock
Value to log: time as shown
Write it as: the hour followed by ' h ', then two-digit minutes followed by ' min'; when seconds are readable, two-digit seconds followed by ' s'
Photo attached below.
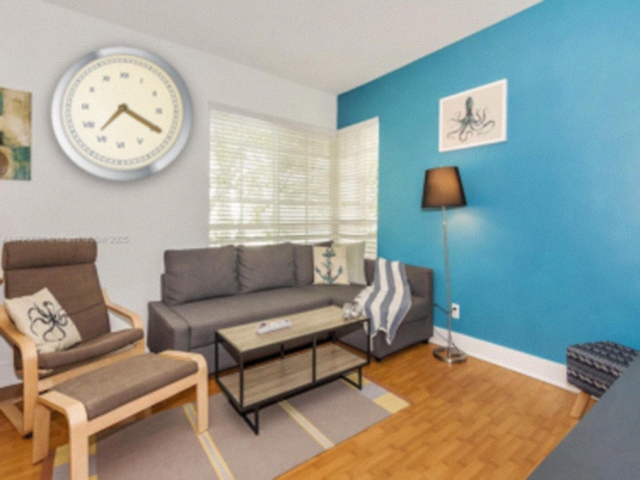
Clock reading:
7 h 20 min
